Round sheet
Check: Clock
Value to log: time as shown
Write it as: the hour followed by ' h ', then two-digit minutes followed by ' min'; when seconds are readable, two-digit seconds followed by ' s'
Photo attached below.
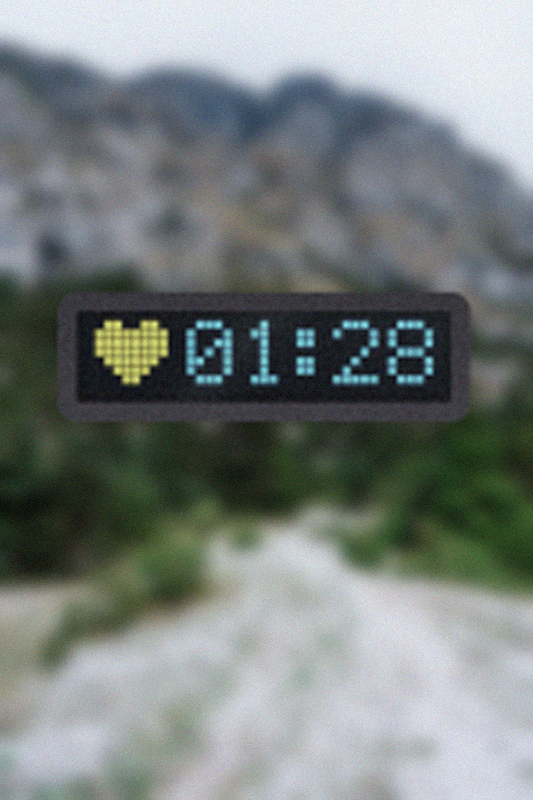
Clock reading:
1 h 28 min
